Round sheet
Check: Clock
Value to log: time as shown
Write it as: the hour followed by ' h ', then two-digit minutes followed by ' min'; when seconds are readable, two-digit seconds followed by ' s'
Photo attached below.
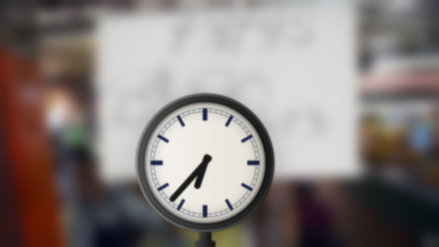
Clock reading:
6 h 37 min
